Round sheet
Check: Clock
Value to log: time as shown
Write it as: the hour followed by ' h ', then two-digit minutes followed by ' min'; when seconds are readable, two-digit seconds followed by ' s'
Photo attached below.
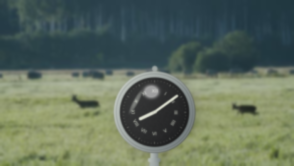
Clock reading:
8 h 09 min
